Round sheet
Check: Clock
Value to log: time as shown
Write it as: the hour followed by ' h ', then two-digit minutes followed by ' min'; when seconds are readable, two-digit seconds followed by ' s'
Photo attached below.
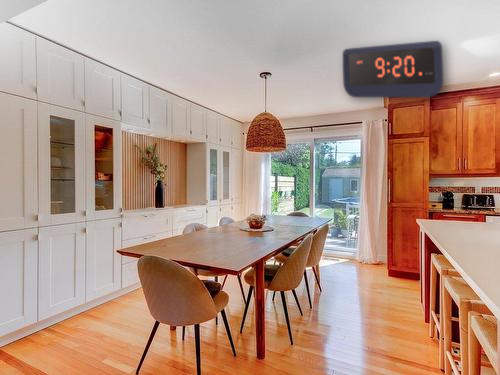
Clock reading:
9 h 20 min
